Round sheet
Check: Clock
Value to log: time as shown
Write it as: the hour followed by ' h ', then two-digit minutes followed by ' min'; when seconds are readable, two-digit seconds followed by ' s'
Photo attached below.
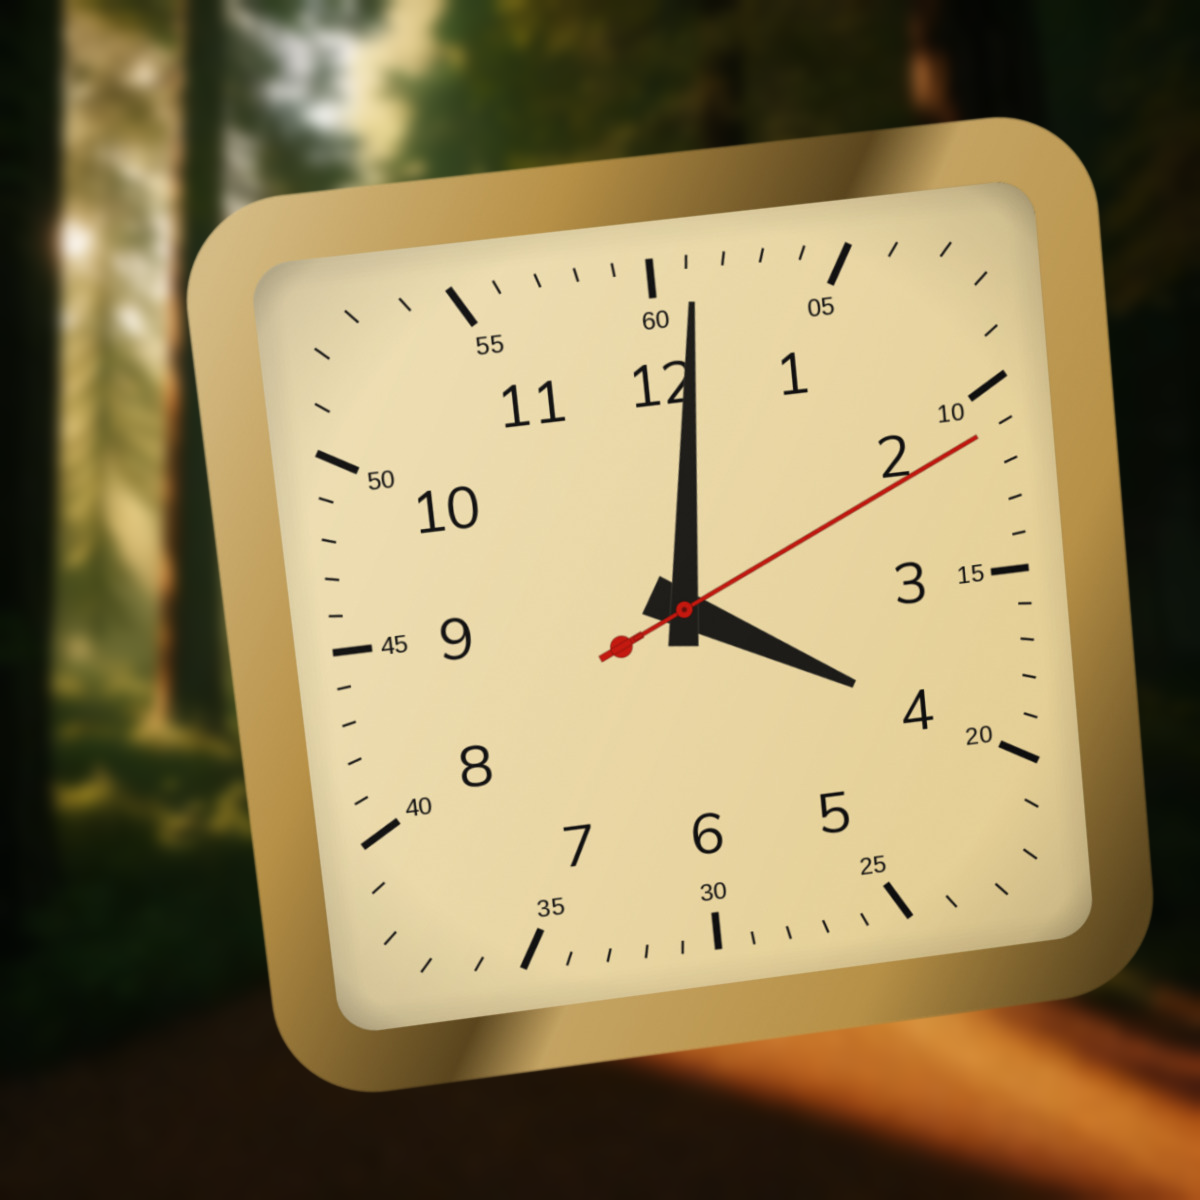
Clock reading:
4 h 01 min 11 s
